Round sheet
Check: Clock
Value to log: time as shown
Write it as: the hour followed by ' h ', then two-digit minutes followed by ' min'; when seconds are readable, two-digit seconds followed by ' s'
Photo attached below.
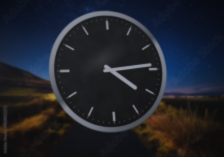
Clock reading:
4 h 14 min
